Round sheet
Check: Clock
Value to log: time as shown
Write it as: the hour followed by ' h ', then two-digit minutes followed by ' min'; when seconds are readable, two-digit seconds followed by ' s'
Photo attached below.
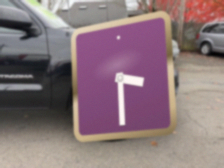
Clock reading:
3 h 30 min
